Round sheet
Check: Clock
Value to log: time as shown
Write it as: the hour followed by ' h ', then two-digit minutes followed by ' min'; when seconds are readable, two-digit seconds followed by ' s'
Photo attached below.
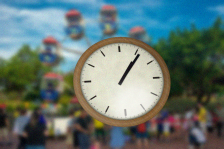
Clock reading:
1 h 06 min
